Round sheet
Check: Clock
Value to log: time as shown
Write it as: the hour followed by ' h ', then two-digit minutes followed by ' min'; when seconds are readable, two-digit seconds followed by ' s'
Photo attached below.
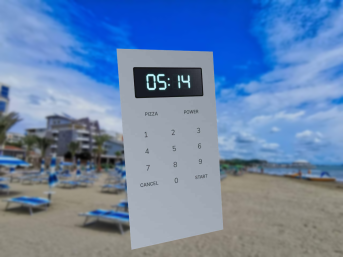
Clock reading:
5 h 14 min
